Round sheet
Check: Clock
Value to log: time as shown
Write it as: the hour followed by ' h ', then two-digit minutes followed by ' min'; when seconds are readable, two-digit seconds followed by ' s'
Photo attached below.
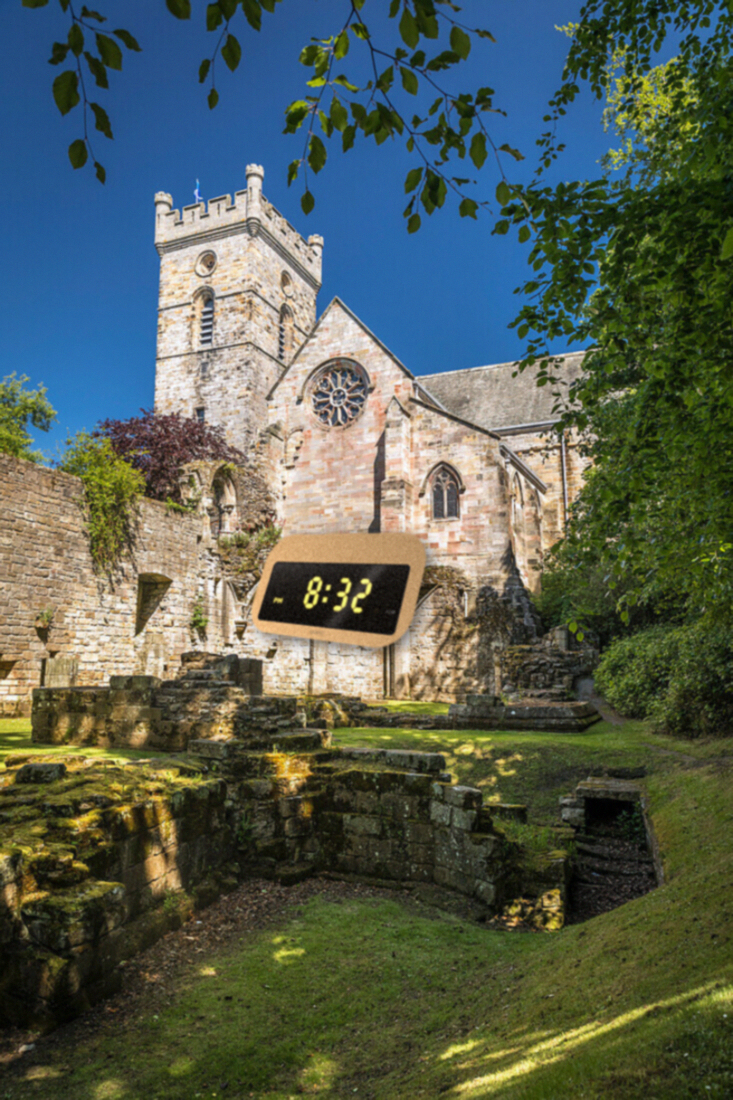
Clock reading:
8 h 32 min
